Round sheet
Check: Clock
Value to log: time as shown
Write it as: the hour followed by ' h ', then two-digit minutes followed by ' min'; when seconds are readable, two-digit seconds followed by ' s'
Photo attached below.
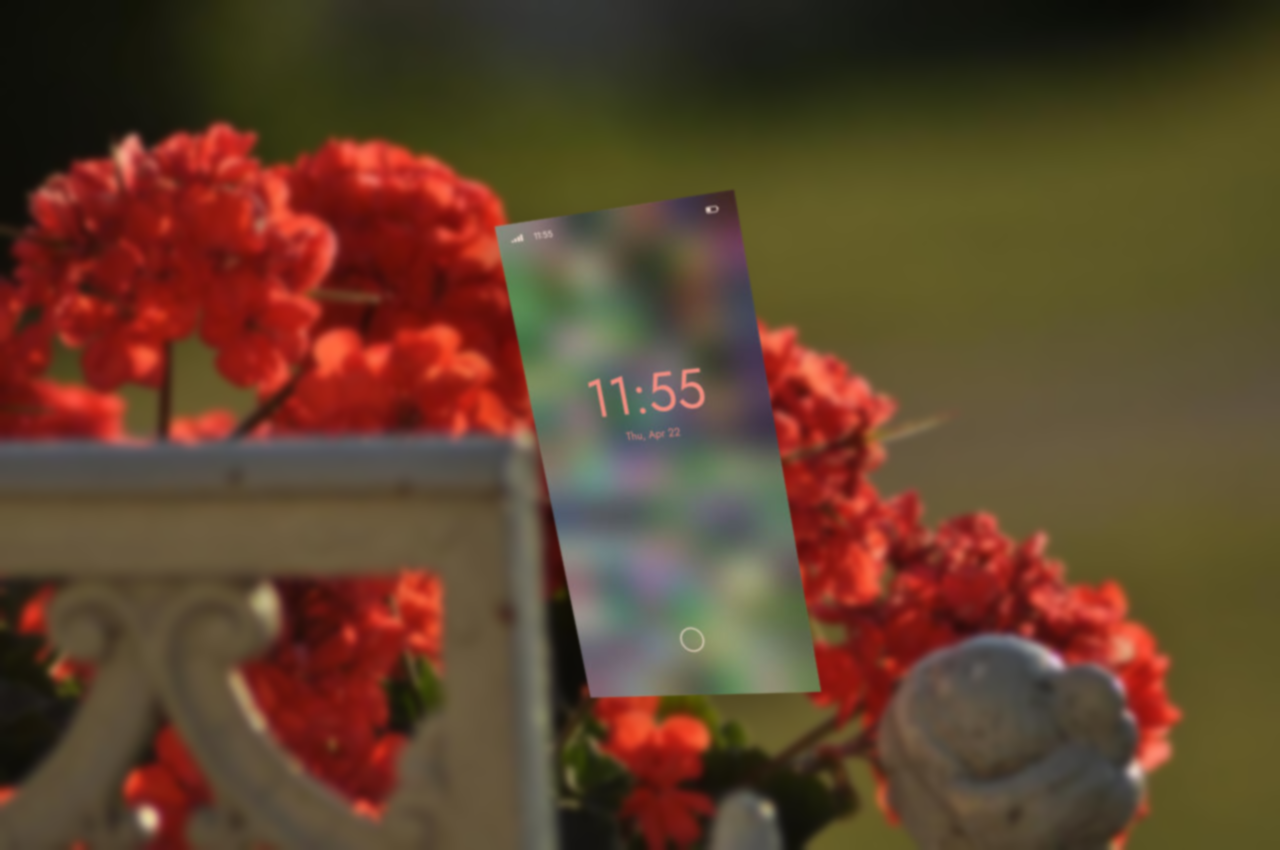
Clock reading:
11 h 55 min
